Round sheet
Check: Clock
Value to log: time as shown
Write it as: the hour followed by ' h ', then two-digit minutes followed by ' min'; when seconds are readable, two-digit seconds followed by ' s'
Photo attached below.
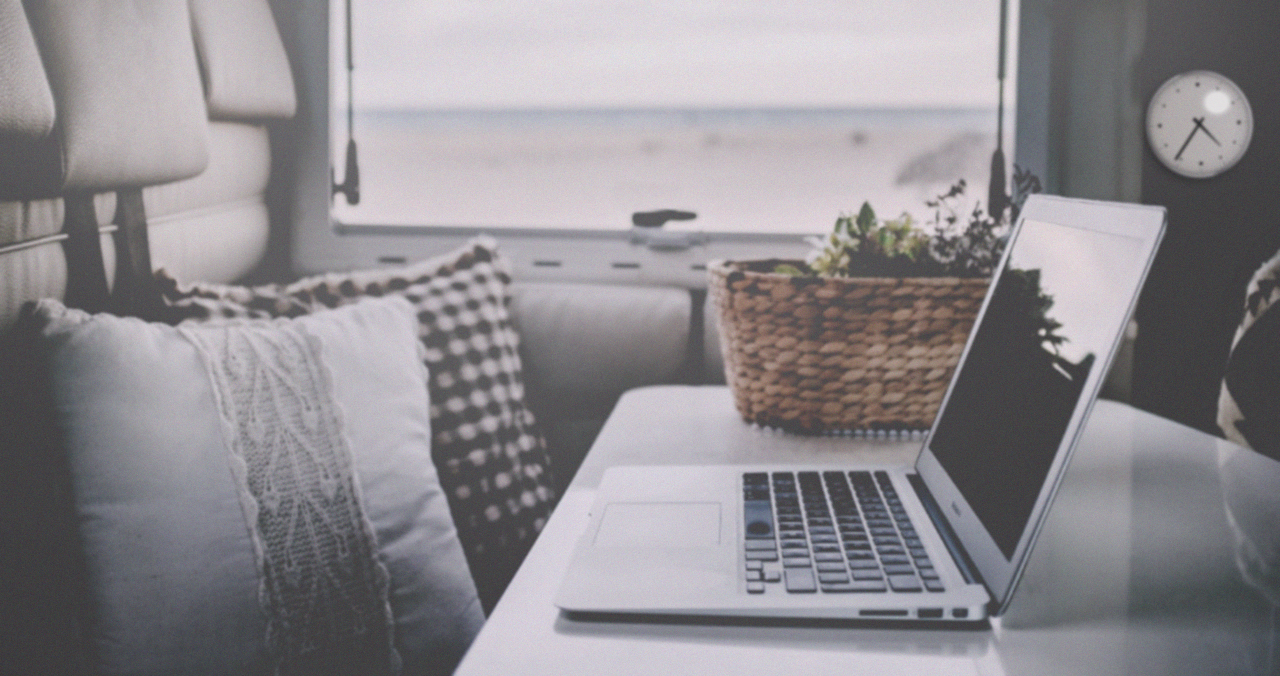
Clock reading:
4 h 36 min
